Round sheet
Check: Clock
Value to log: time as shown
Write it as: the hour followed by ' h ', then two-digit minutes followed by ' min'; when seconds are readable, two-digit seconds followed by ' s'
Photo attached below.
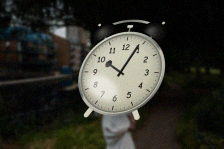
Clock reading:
10 h 04 min
